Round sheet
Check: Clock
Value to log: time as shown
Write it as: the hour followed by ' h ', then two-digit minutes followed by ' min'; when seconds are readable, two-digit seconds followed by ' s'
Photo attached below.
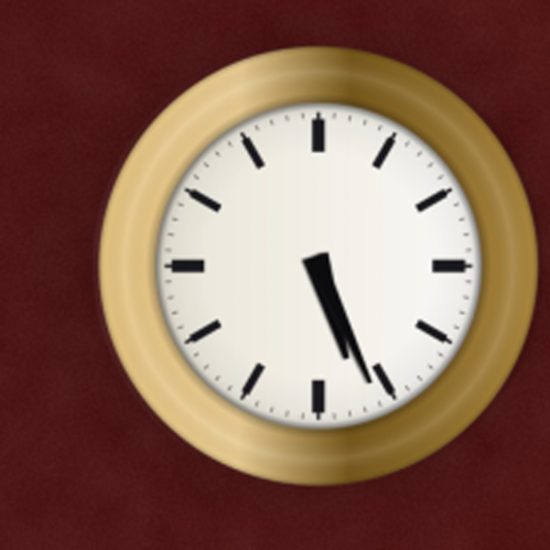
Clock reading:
5 h 26 min
